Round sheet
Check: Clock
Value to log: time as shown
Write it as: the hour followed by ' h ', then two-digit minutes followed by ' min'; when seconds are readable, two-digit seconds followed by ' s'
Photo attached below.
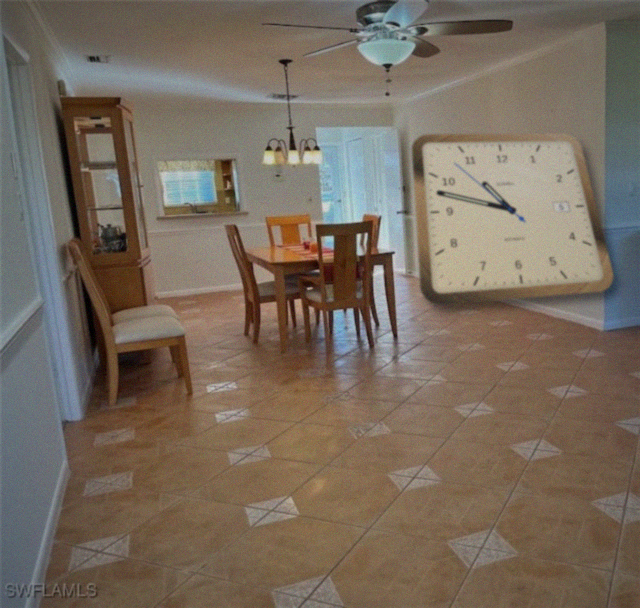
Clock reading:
10 h 47 min 53 s
